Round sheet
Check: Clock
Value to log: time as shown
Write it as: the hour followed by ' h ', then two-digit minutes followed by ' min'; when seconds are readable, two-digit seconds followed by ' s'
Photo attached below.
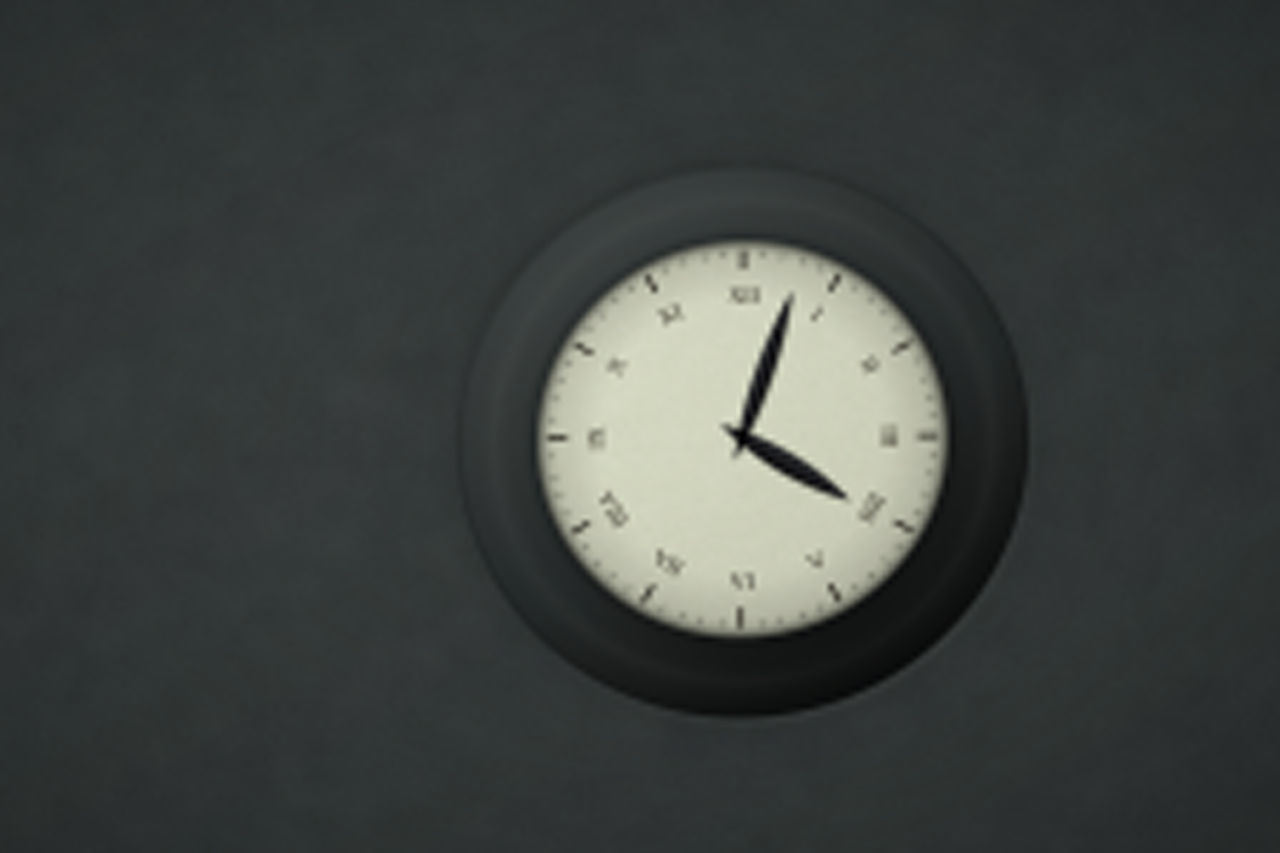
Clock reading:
4 h 03 min
